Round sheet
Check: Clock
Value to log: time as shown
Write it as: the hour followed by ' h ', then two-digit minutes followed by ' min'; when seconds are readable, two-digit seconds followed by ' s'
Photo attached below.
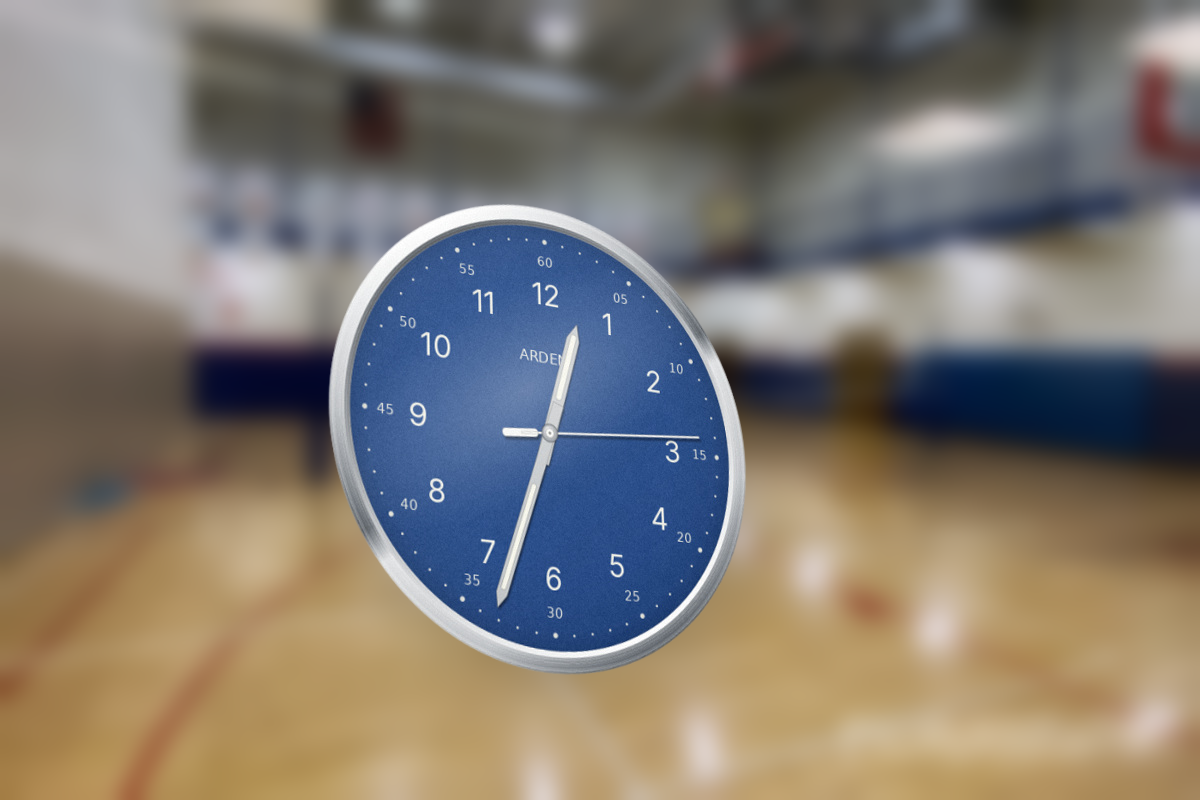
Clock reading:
12 h 33 min 14 s
